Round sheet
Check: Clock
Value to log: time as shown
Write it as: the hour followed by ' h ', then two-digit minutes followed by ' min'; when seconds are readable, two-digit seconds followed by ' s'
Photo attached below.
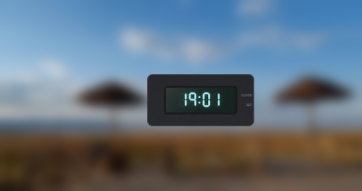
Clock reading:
19 h 01 min
